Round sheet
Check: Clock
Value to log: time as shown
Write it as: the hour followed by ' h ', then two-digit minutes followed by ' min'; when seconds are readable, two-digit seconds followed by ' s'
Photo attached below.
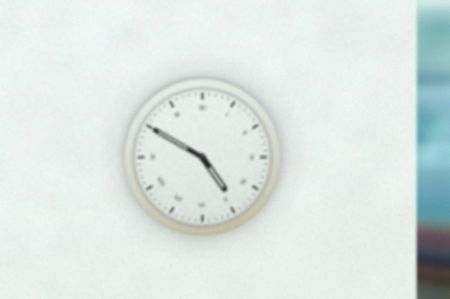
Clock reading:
4 h 50 min
